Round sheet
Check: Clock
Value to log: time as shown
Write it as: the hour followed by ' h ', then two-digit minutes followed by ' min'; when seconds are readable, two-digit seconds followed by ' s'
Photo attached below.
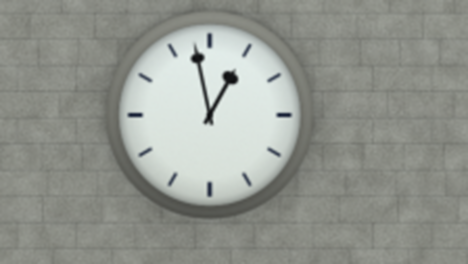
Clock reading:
12 h 58 min
